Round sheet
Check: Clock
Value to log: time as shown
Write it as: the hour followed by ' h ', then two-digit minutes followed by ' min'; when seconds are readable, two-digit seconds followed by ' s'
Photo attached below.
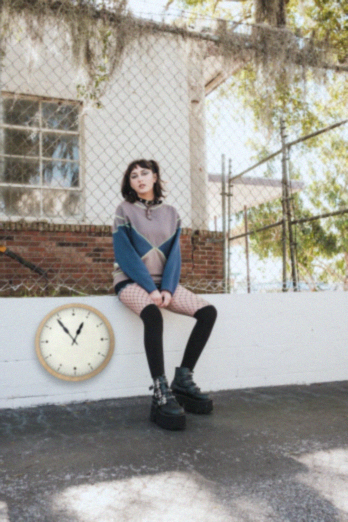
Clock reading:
12 h 54 min
